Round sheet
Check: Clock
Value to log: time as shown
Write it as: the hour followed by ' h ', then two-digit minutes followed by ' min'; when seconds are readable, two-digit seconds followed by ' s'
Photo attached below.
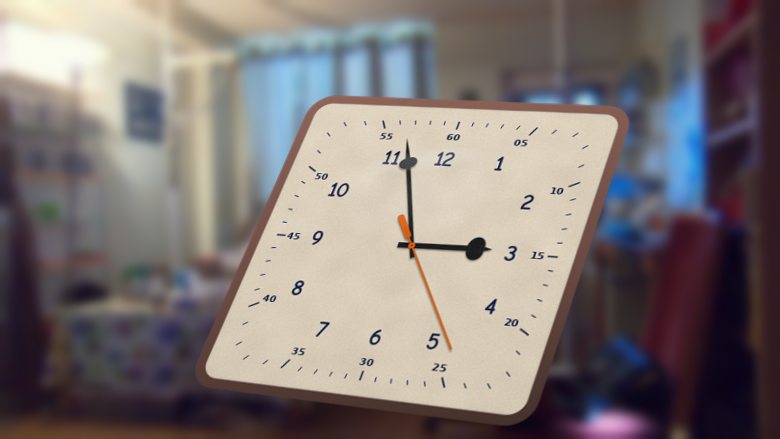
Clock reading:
2 h 56 min 24 s
